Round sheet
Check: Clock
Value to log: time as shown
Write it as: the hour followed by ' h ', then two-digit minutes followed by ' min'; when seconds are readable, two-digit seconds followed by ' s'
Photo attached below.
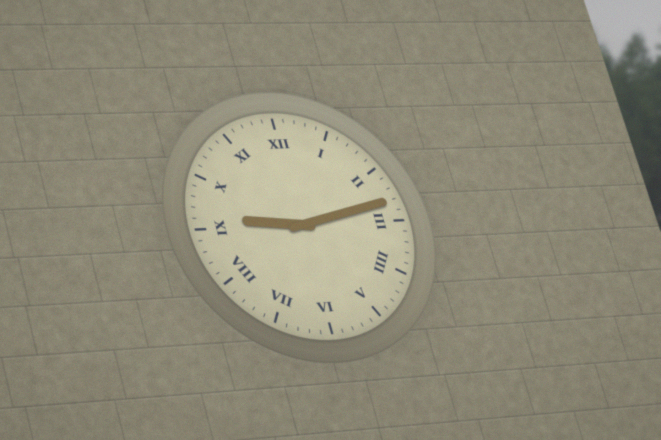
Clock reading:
9 h 13 min
